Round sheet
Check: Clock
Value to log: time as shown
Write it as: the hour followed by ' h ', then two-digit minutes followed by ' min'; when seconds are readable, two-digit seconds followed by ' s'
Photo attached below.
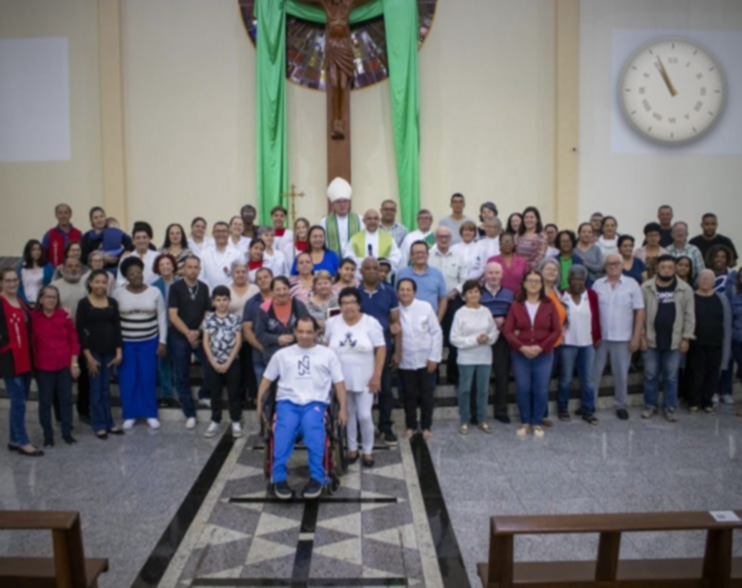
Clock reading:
10 h 56 min
